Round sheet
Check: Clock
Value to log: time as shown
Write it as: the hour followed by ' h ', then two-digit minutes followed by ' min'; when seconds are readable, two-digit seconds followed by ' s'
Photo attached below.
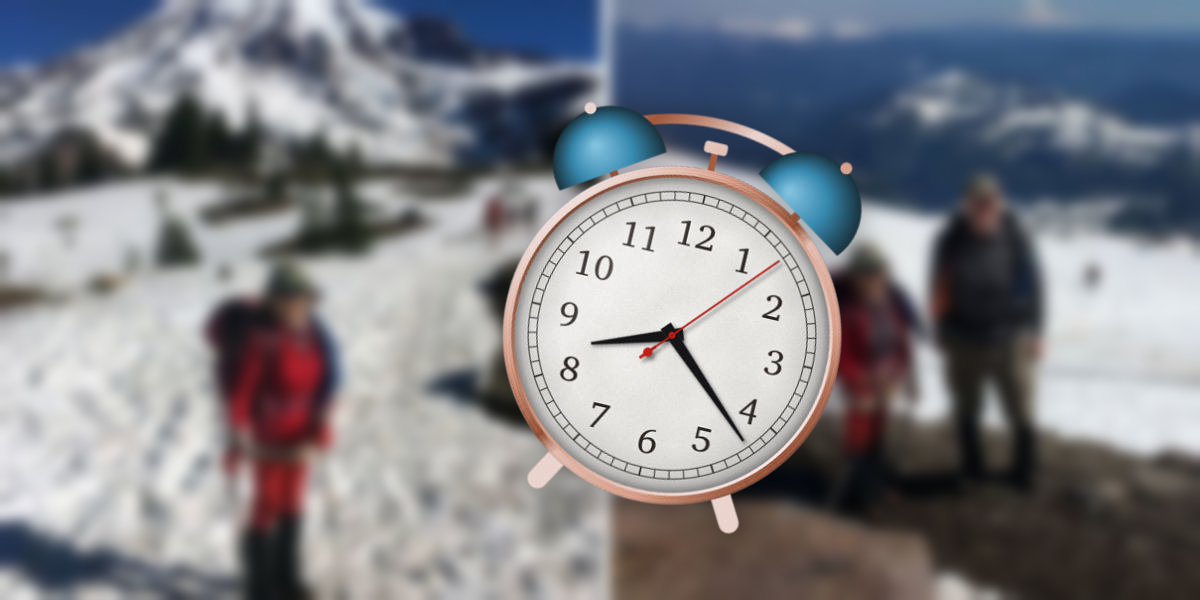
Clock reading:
8 h 22 min 07 s
